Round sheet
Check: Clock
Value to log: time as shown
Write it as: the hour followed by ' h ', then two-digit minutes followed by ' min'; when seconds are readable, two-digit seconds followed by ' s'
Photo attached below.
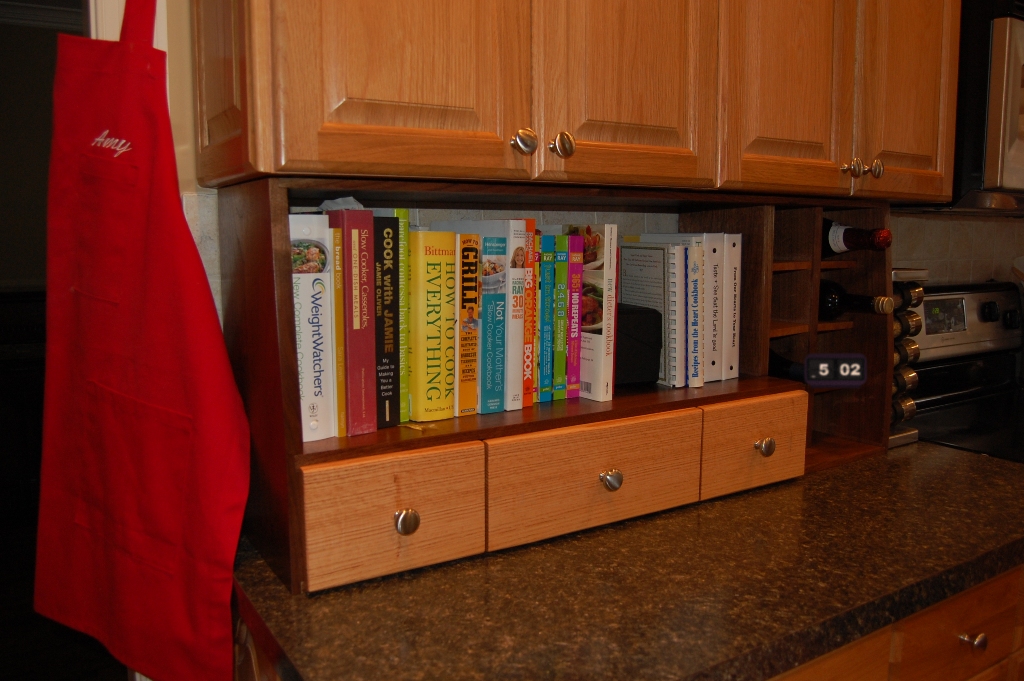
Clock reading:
5 h 02 min
